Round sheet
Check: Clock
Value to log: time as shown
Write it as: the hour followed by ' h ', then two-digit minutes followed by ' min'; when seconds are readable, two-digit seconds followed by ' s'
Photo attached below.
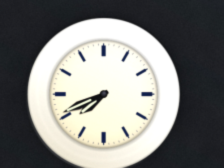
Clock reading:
7 h 41 min
